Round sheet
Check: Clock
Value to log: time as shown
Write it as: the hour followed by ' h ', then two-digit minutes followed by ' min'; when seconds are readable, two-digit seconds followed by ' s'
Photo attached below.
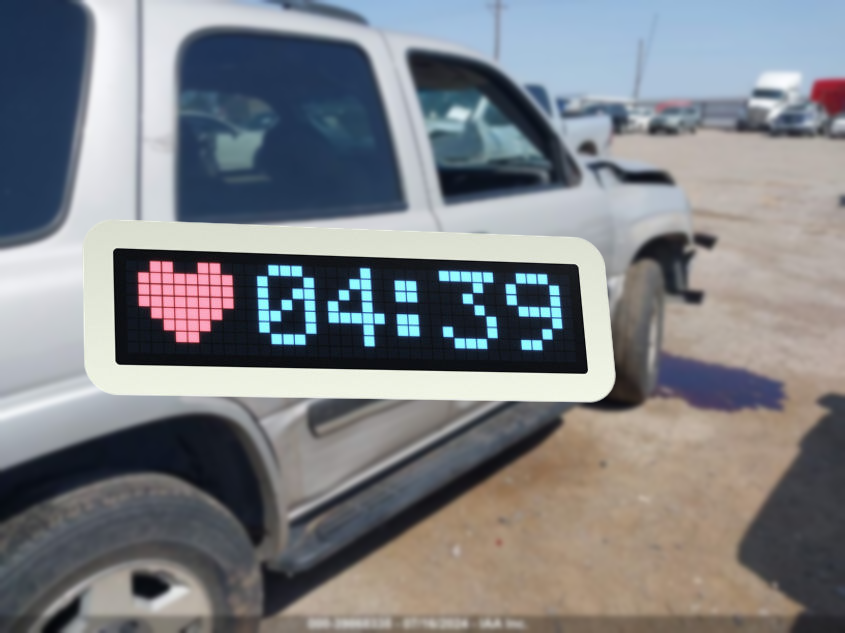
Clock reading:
4 h 39 min
